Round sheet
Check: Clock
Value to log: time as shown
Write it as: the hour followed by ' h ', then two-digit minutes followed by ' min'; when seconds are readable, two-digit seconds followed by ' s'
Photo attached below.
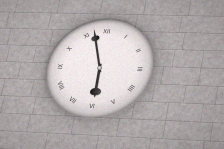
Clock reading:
5 h 57 min
